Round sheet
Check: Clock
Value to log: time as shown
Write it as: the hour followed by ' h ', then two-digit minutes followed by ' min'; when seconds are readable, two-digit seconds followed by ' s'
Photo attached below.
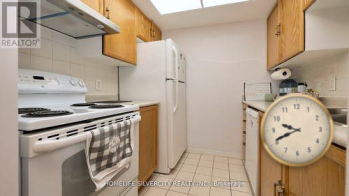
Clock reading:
9 h 41 min
